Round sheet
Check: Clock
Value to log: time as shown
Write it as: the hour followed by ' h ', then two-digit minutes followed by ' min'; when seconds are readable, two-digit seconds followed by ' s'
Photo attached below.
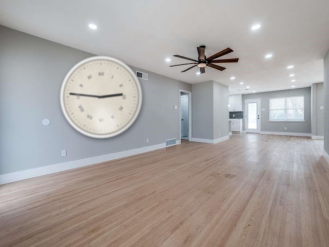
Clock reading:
2 h 46 min
